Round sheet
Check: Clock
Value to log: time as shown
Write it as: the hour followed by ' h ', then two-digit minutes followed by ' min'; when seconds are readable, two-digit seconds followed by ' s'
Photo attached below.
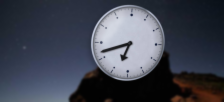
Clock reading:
6 h 42 min
